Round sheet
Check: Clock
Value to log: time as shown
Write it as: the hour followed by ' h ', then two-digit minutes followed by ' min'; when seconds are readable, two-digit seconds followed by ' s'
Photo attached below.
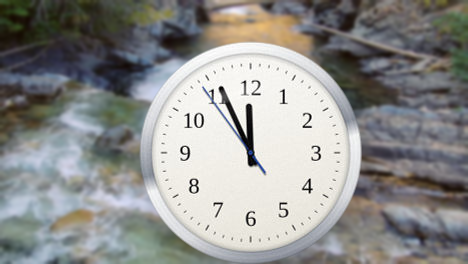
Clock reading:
11 h 55 min 54 s
